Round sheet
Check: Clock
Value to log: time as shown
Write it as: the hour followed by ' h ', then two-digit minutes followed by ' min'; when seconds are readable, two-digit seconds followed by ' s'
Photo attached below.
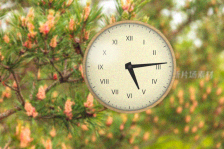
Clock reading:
5 h 14 min
